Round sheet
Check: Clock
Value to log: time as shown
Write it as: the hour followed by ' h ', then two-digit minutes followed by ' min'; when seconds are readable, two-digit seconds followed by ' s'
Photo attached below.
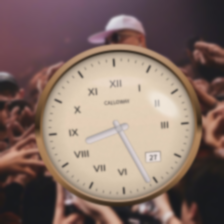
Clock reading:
8 h 26 min
